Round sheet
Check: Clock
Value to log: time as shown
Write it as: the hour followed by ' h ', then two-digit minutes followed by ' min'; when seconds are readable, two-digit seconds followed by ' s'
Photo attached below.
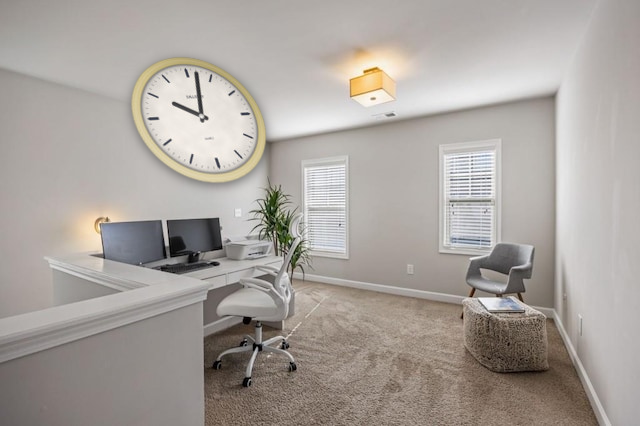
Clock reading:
10 h 02 min
